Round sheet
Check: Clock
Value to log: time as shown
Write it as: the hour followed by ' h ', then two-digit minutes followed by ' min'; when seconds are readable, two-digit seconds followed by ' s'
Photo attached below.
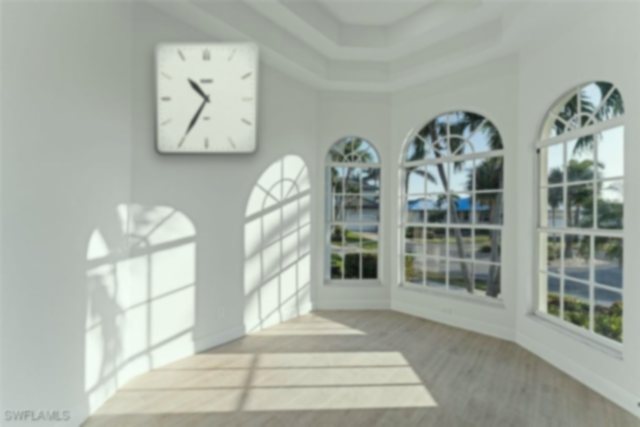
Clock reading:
10 h 35 min
